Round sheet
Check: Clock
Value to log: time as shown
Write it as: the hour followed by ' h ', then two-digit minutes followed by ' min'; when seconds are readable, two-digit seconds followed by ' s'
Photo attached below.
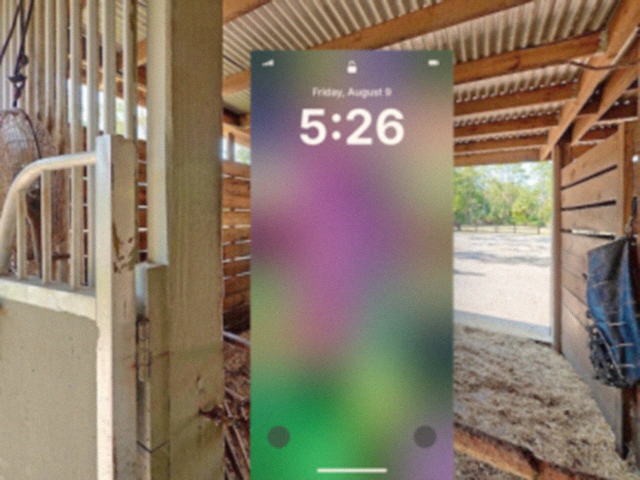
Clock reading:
5 h 26 min
